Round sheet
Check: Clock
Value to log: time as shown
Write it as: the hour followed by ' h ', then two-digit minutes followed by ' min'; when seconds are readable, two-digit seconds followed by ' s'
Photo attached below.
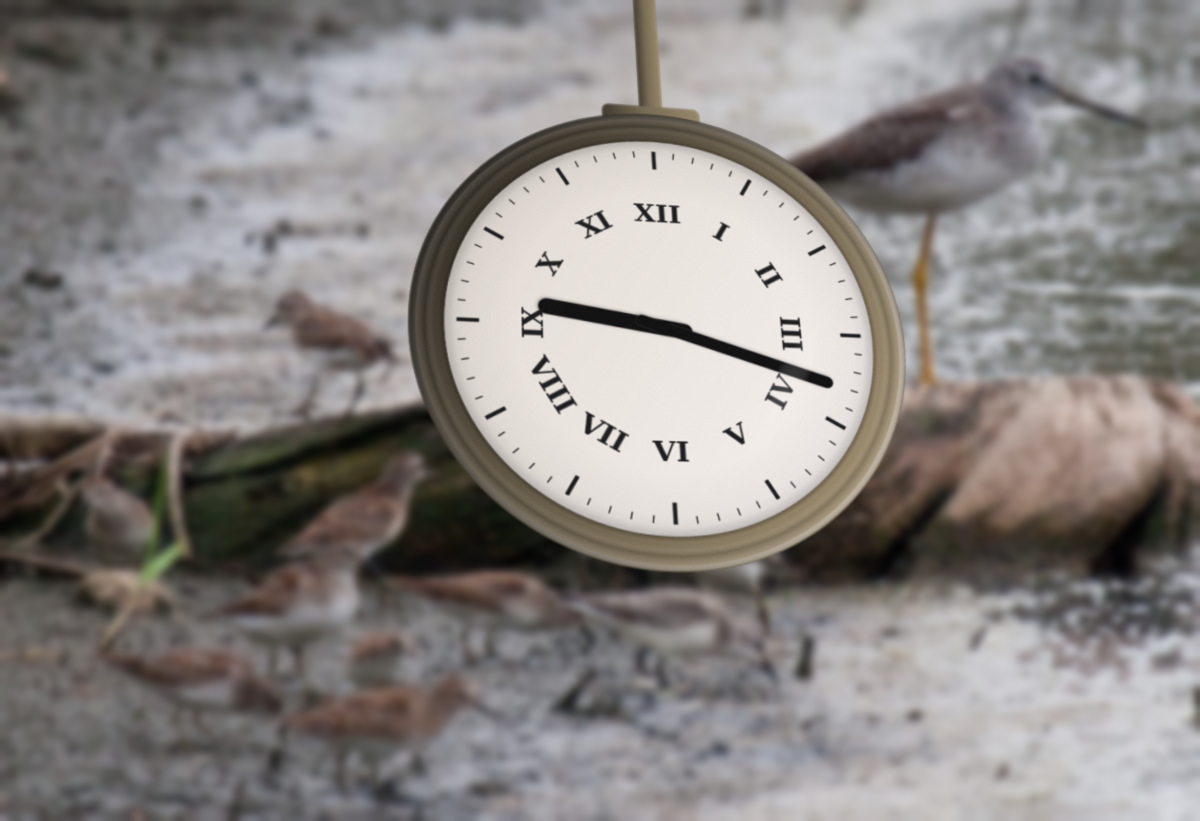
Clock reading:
9 h 18 min
